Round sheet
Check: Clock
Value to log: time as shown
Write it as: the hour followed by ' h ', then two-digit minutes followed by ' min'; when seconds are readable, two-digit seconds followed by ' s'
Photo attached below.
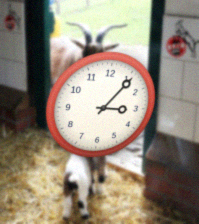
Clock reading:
3 h 06 min
